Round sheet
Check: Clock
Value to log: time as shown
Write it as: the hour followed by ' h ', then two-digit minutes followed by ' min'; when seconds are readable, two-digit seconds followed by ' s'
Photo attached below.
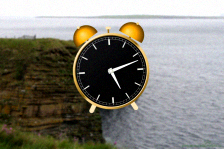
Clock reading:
5 h 12 min
